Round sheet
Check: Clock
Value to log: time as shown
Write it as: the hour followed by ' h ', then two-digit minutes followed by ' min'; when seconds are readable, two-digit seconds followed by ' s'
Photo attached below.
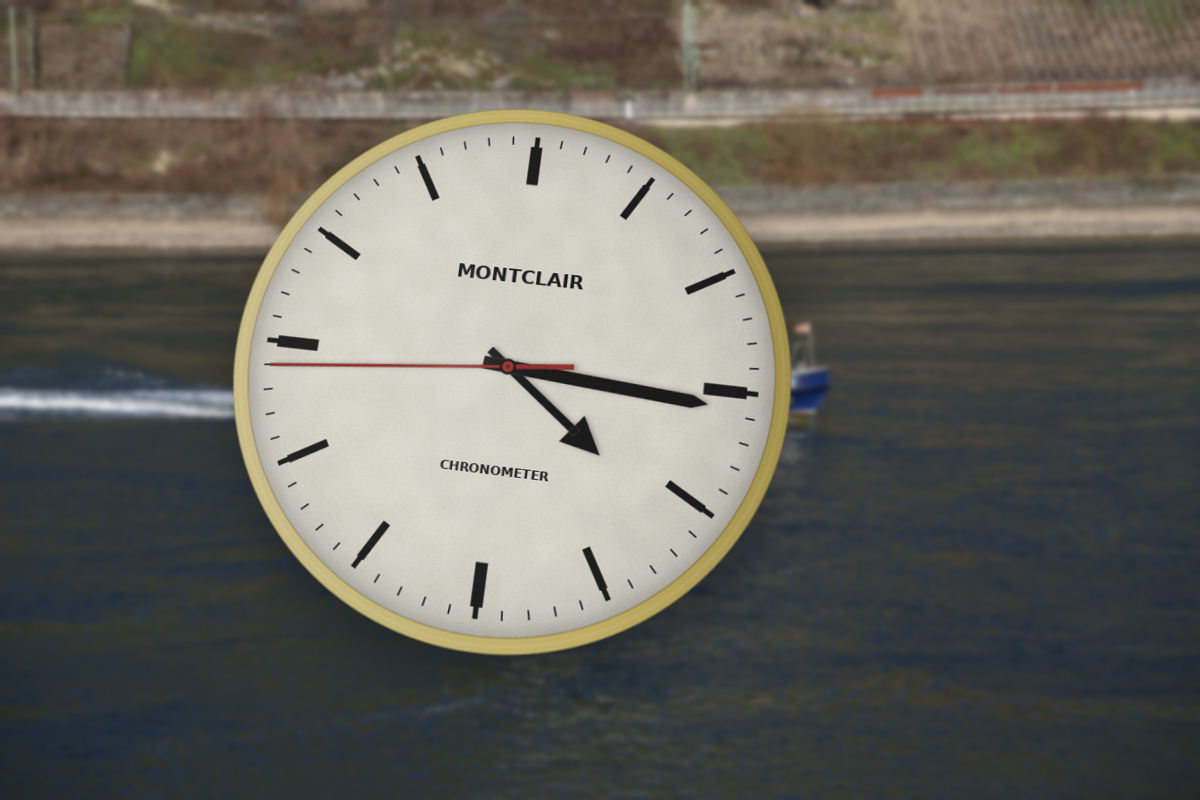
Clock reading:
4 h 15 min 44 s
